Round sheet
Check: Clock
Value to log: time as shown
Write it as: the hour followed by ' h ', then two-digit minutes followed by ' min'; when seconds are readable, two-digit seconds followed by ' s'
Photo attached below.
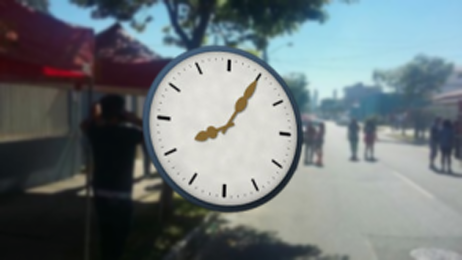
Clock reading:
8 h 05 min
